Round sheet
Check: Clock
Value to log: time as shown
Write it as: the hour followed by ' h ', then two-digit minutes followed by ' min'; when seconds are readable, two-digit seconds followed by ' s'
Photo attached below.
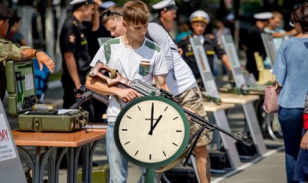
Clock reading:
1 h 00 min
